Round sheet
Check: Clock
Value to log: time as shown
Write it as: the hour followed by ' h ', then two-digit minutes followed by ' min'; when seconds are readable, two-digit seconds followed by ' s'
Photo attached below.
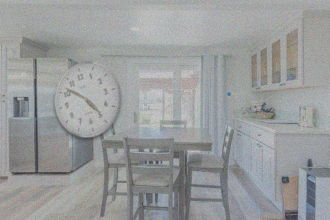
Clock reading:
4 h 52 min
